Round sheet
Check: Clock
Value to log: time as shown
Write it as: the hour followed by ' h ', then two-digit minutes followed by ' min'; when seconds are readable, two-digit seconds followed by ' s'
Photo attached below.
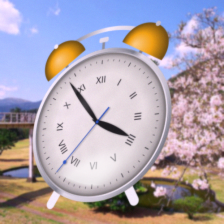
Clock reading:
3 h 53 min 37 s
